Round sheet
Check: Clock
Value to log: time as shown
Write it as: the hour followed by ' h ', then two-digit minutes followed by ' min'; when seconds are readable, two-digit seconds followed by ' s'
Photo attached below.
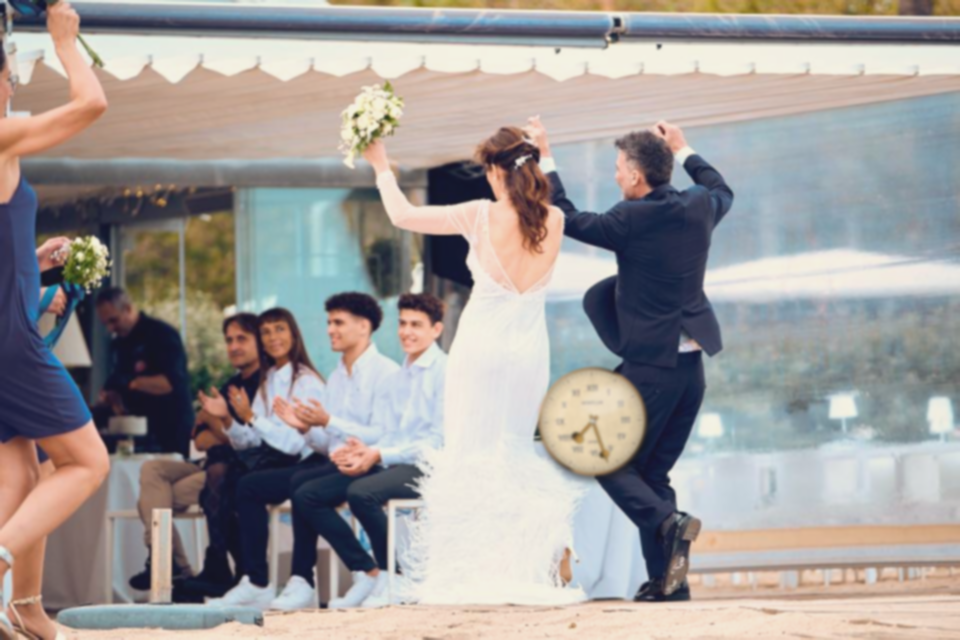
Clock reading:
7 h 27 min
